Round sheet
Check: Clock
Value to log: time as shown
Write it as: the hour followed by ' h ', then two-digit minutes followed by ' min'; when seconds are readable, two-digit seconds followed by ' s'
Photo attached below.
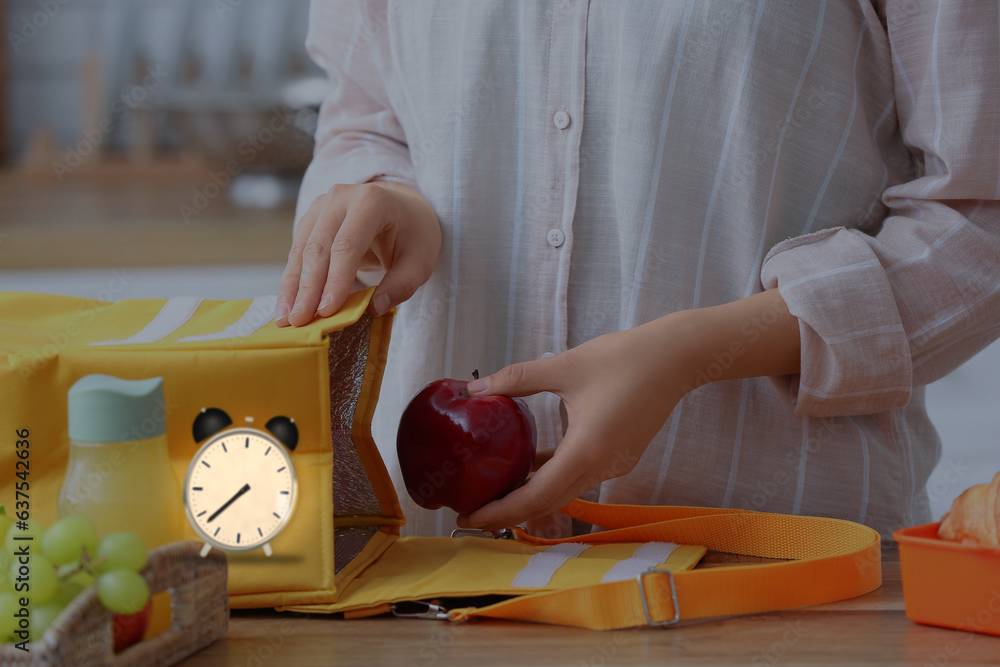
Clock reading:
7 h 38 min
